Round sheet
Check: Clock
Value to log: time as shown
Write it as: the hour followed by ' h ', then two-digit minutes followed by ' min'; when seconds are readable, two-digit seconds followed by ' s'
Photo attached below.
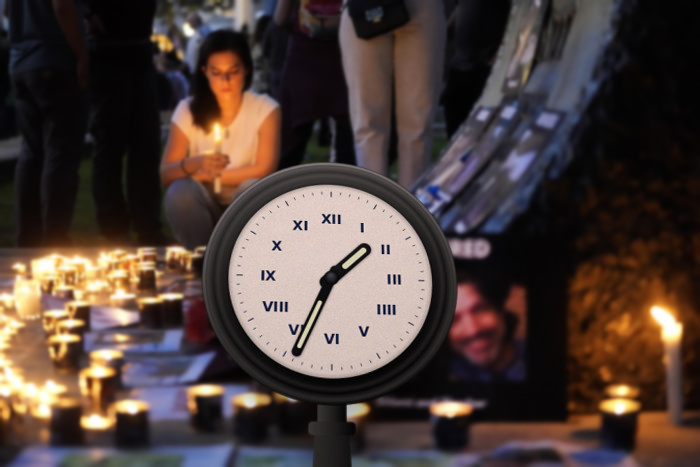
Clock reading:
1 h 34 min
